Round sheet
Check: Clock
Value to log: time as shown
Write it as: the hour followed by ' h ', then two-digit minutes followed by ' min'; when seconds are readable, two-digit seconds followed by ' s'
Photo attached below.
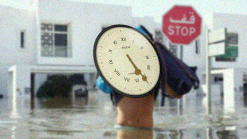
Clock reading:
5 h 26 min
